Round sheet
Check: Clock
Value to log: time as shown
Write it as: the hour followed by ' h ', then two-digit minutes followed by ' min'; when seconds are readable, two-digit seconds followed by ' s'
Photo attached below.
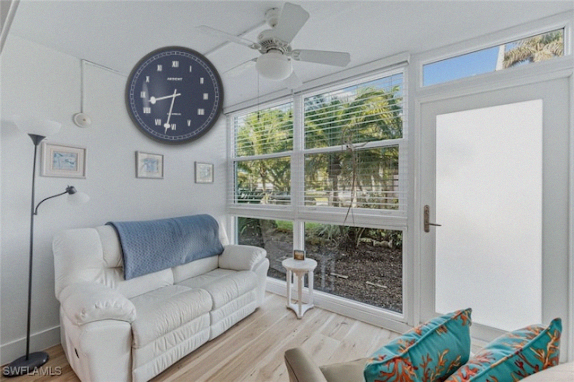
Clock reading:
8 h 32 min
